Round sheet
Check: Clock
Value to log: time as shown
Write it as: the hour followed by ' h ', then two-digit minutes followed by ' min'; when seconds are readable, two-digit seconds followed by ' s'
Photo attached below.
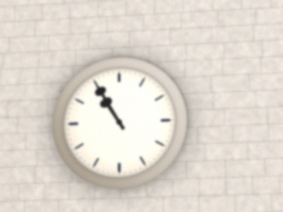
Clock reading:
10 h 55 min
